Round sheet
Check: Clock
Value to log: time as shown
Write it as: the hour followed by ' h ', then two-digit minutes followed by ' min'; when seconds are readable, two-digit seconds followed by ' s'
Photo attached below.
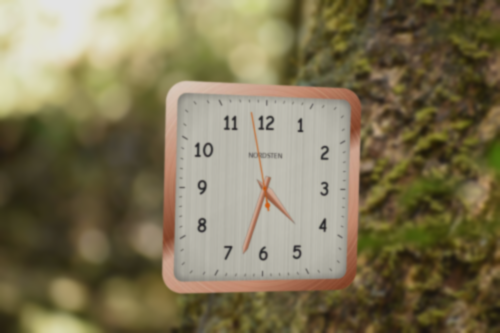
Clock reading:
4 h 32 min 58 s
